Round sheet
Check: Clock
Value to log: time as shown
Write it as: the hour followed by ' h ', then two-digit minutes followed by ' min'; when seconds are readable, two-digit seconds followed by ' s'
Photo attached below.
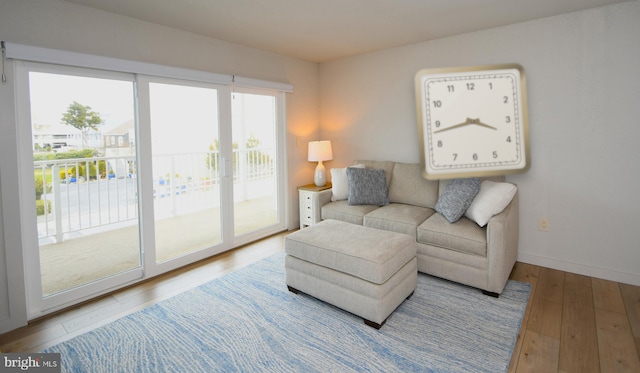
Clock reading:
3 h 43 min
